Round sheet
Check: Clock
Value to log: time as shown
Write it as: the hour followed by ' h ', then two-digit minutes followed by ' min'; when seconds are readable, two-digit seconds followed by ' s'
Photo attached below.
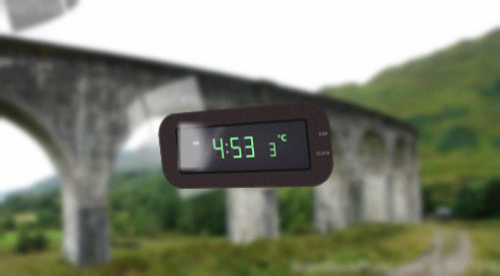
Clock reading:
4 h 53 min
